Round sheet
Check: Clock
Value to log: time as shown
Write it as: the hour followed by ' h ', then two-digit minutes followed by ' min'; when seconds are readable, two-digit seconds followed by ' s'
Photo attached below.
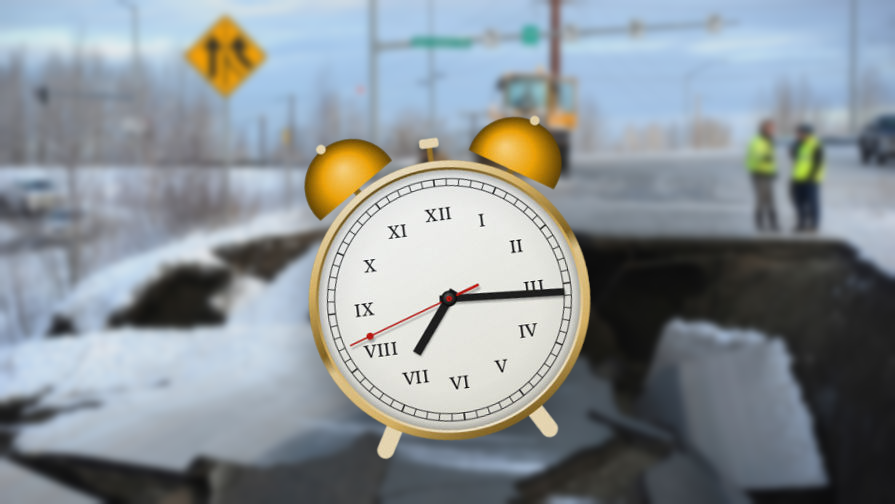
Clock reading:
7 h 15 min 42 s
